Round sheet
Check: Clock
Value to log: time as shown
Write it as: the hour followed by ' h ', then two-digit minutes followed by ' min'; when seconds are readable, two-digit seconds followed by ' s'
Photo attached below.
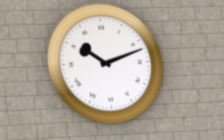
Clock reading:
10 h 12 min
